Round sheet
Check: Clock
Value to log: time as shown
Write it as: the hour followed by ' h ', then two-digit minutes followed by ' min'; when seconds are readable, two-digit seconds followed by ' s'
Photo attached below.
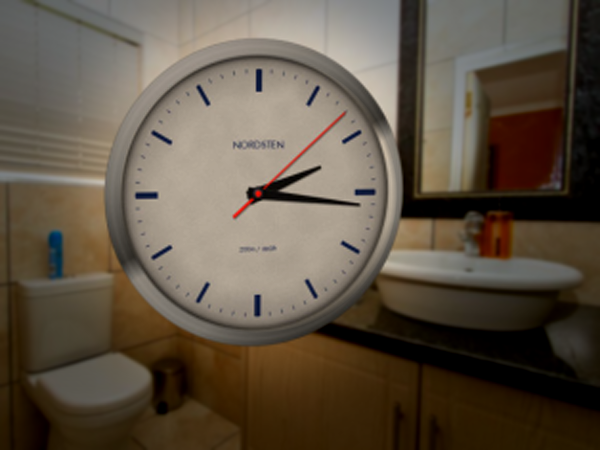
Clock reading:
2 h 16 min 08 s
